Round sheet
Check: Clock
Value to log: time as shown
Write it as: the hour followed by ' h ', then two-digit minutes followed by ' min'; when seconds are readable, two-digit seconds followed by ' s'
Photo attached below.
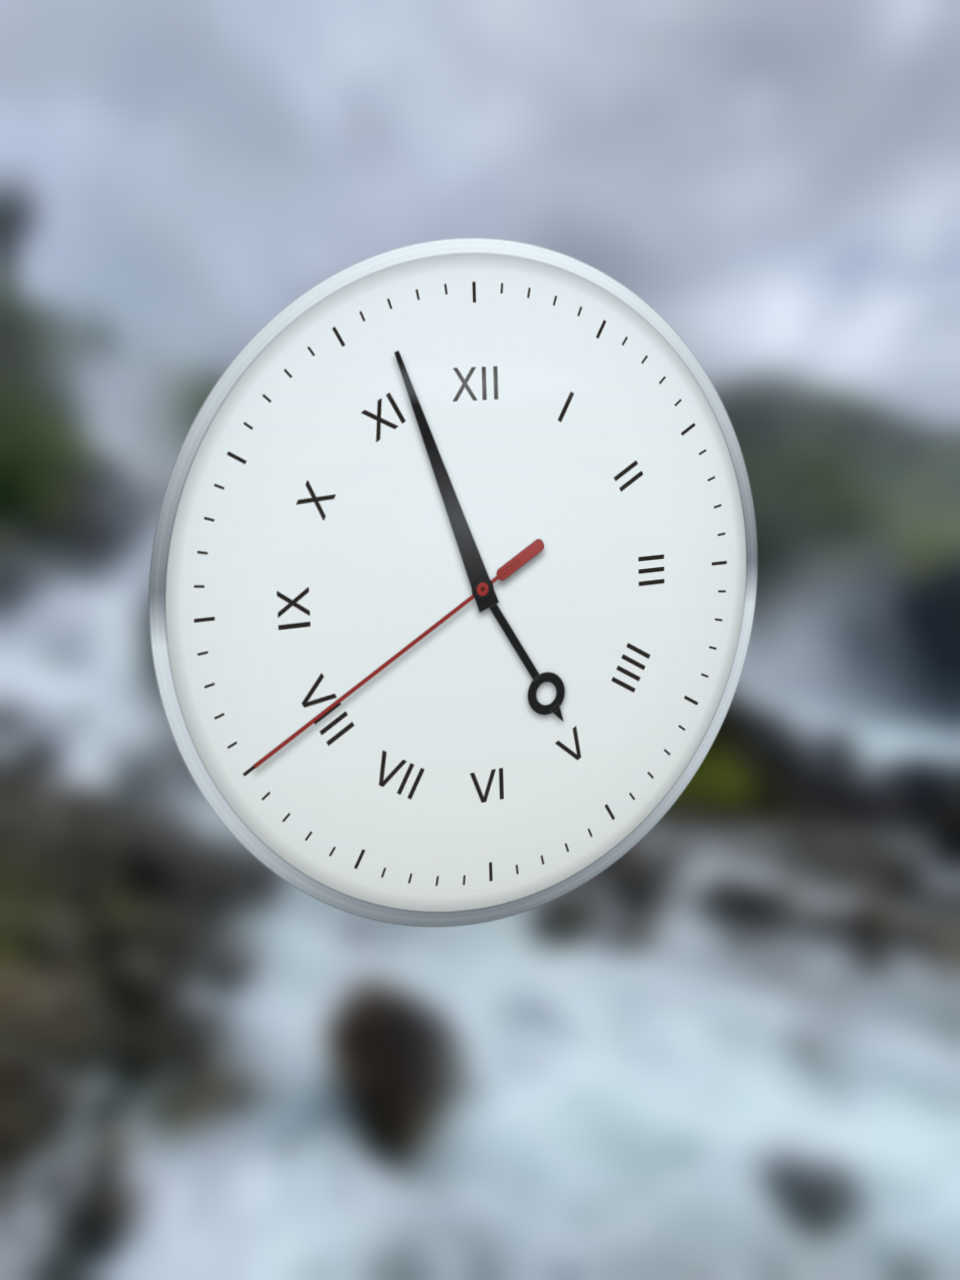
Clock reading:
4 h 56 min 40 s
